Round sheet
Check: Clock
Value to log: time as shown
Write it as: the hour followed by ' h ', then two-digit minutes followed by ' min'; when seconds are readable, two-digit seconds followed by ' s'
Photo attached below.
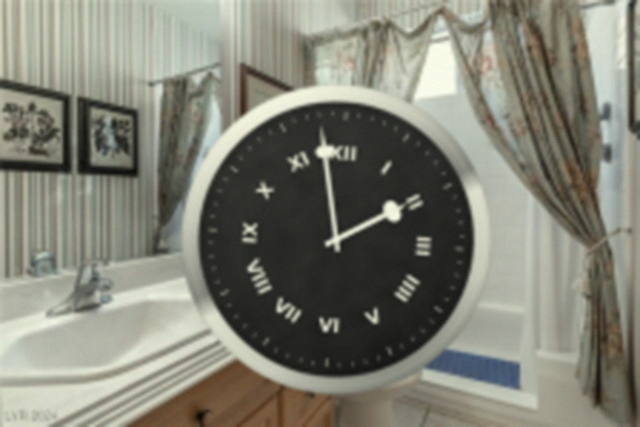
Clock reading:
1 h 58 min
